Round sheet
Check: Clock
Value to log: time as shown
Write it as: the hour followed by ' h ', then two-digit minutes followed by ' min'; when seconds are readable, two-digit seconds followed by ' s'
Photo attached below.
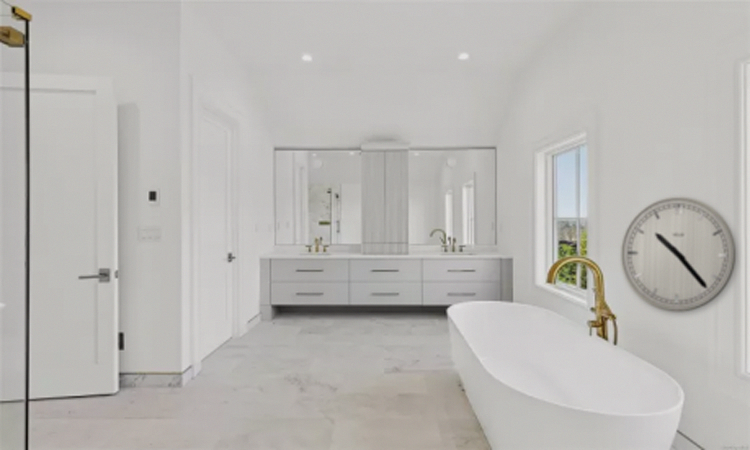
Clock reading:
10 h 23 min
